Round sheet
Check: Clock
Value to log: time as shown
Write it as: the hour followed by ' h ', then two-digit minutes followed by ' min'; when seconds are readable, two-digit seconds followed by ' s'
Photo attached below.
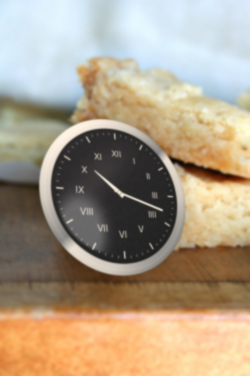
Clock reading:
10 h 18 min
